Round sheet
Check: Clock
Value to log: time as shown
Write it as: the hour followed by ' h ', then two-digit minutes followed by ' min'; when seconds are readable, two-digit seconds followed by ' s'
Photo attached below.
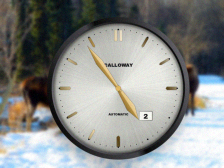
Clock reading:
4 h 54 min
